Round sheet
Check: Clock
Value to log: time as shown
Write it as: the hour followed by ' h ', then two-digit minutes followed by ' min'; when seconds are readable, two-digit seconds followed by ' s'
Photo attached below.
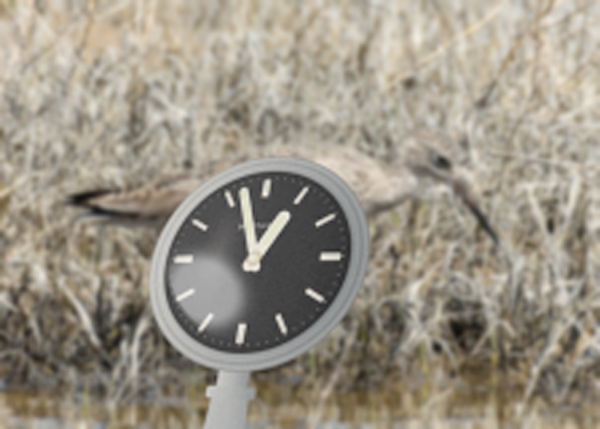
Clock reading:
12 h 57 min
